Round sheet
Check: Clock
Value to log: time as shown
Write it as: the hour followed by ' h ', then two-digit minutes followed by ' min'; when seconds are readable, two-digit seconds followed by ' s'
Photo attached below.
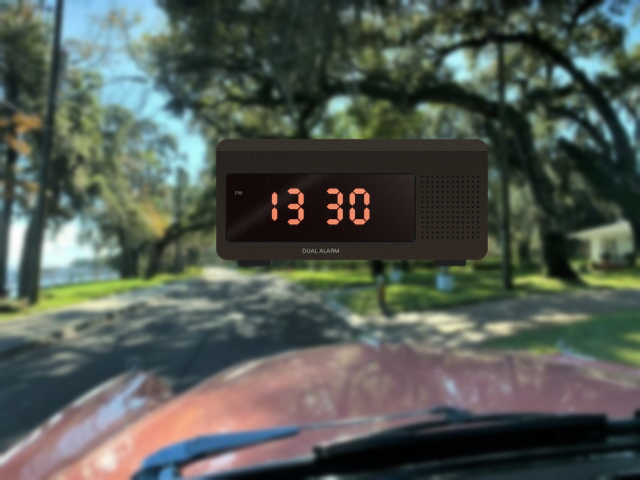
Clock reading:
13 h 30 min
